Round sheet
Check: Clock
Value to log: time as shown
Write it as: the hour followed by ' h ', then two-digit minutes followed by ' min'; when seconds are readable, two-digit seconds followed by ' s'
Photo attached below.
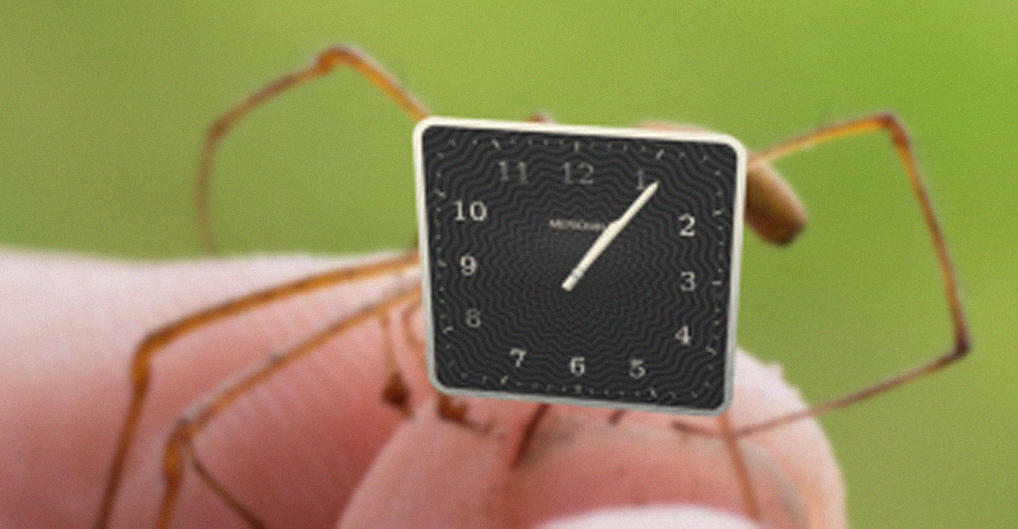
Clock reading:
1 h 06 min
